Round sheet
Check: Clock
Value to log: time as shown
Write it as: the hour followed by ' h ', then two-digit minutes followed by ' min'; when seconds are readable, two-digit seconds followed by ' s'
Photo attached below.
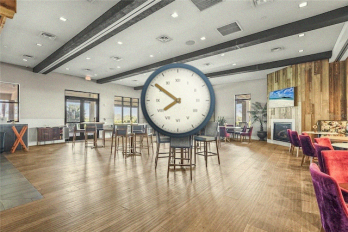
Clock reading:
7 h 51 min
